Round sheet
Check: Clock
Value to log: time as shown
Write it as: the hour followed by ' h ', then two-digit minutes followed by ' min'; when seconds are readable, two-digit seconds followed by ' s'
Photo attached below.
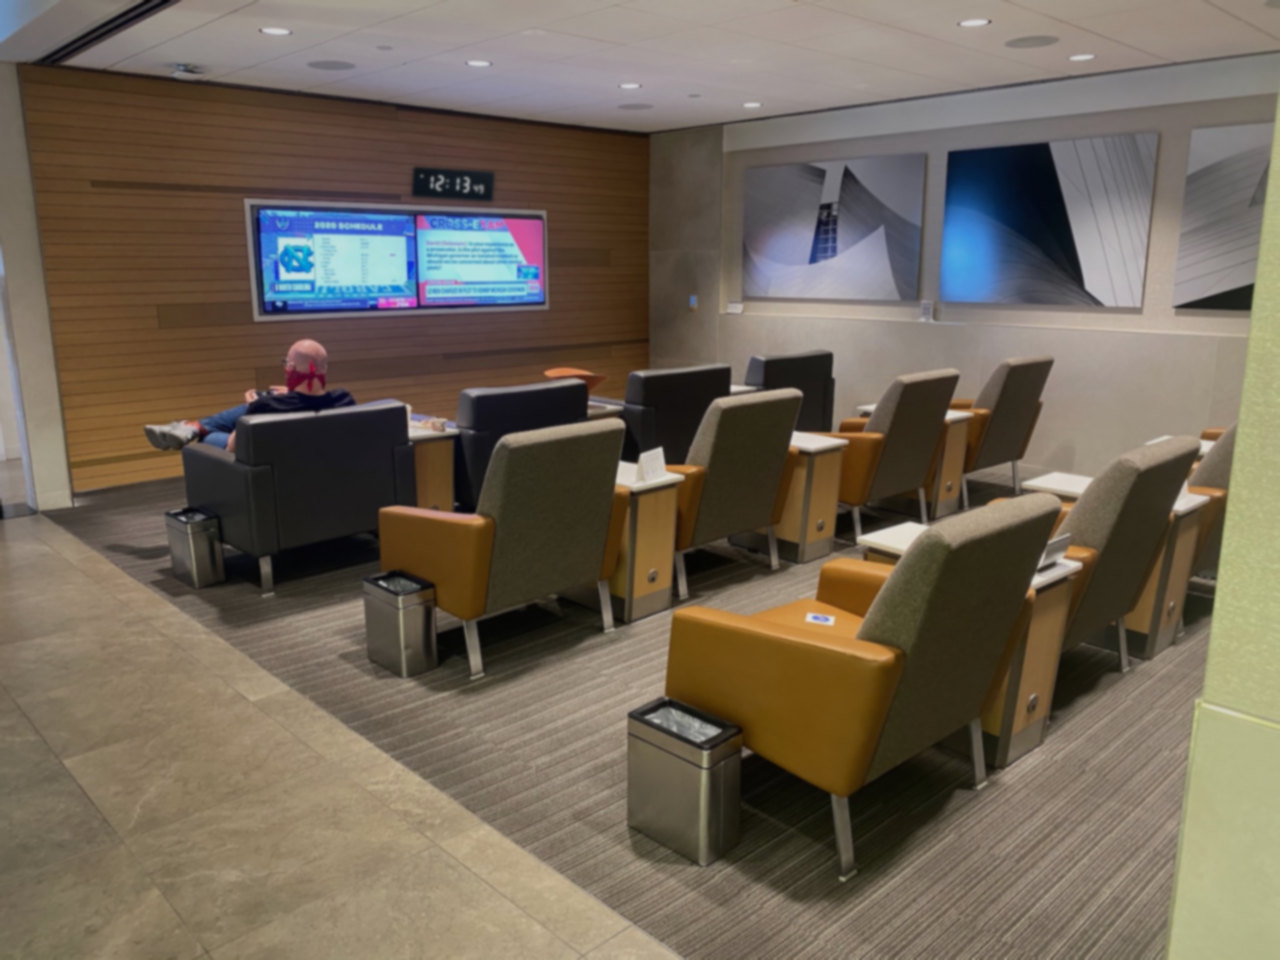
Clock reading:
12 h 13 min
